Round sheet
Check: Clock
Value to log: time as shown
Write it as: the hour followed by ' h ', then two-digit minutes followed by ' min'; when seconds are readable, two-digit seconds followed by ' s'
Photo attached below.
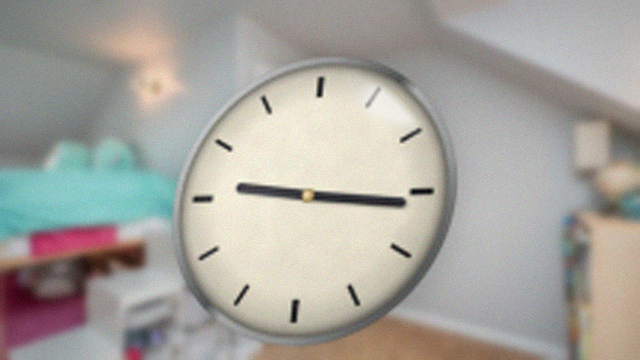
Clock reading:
9 h 16 min
